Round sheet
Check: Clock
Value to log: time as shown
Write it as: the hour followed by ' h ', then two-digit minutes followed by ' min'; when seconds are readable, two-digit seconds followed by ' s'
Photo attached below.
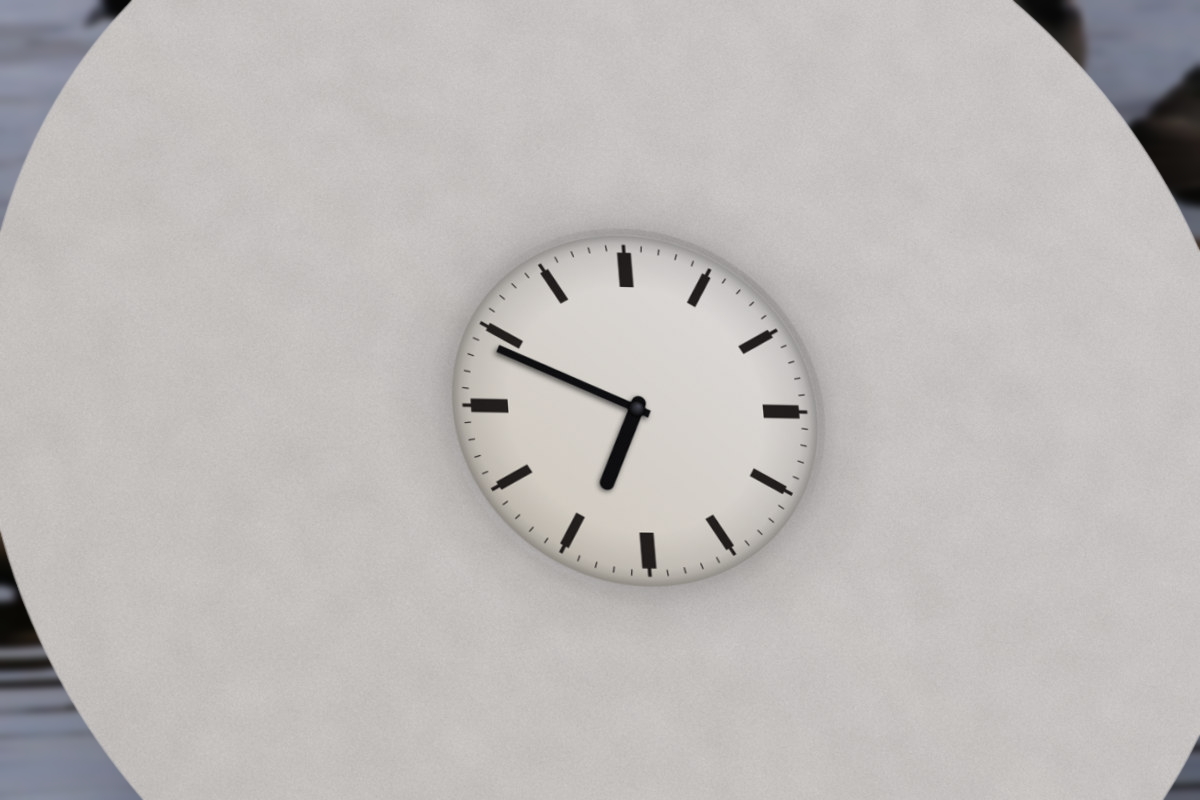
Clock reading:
6 h 49 min
